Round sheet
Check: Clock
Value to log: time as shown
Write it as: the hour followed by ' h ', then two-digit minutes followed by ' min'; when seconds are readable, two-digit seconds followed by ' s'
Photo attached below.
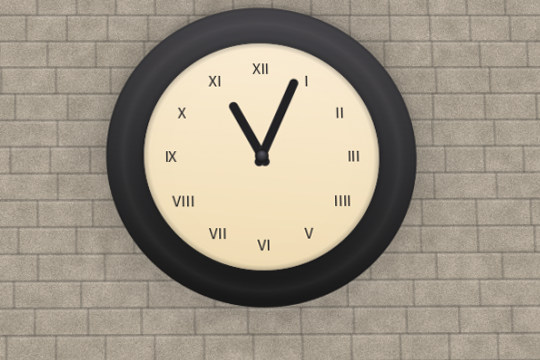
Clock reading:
11 h 04 min
